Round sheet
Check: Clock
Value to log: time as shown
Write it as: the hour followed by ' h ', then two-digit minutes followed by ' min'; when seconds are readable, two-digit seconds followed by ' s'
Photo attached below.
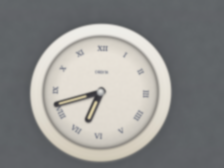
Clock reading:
6 h 42 min
